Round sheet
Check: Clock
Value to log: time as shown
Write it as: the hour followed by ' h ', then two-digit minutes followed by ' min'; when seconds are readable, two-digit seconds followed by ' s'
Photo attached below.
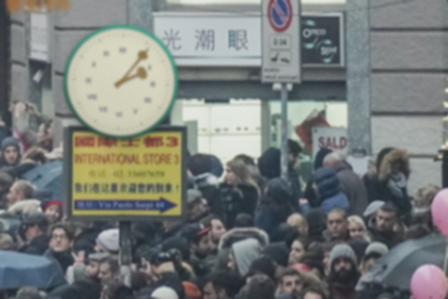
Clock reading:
2 h 06 min
